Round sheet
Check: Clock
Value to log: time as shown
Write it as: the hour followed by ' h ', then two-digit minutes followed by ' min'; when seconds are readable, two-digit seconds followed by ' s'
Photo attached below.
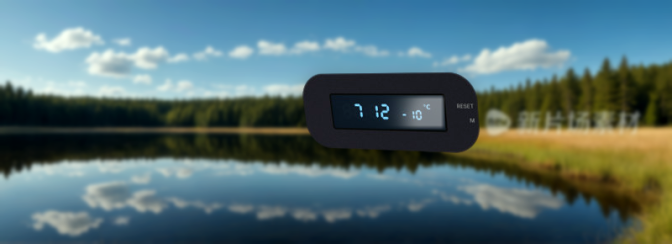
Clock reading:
7 h 12 min
